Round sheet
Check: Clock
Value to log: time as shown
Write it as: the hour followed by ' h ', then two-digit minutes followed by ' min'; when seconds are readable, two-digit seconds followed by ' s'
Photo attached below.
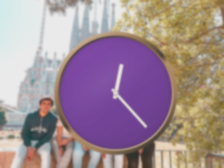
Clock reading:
12 h 23 min
